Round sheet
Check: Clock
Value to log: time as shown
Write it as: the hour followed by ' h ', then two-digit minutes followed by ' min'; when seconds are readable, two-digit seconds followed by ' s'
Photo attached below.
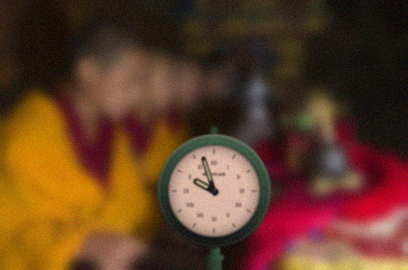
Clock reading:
9 h 57 min
